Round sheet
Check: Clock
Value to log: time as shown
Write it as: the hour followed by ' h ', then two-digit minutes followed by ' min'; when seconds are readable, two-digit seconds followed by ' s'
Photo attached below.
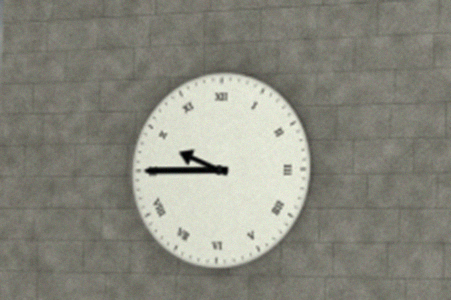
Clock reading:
9 h 45 min
